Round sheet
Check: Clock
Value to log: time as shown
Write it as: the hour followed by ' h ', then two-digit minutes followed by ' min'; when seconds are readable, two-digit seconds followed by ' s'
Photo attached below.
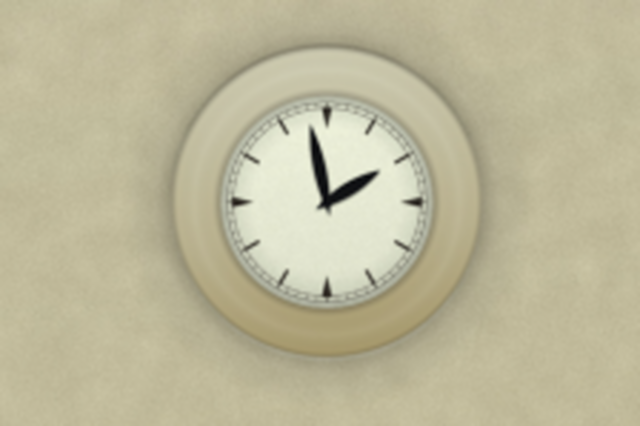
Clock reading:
1 h 58 min
